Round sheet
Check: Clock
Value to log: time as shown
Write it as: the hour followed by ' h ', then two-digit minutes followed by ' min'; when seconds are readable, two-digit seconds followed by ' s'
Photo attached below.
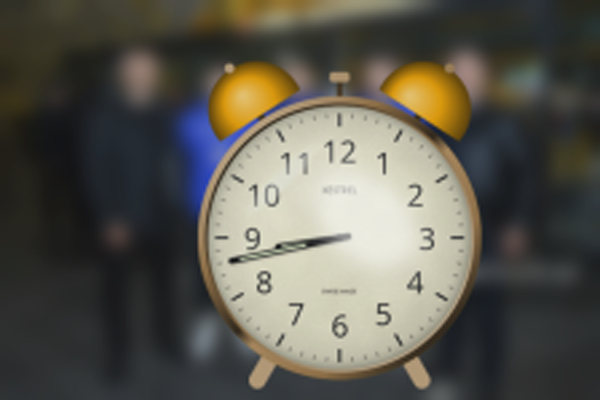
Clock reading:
8 h 43 min
